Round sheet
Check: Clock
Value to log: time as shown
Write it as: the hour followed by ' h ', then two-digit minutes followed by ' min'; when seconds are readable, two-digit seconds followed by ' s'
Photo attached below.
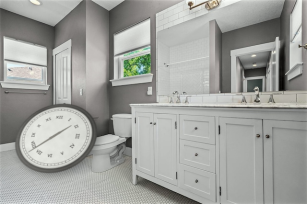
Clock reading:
1 h 38 min
